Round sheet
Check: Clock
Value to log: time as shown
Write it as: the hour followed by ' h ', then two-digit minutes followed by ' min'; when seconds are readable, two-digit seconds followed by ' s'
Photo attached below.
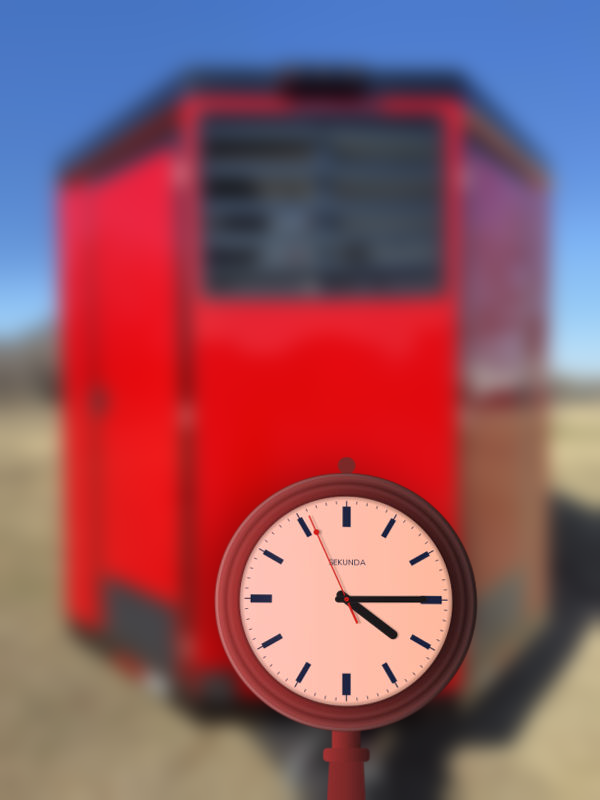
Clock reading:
4 h 14 min 56 s
